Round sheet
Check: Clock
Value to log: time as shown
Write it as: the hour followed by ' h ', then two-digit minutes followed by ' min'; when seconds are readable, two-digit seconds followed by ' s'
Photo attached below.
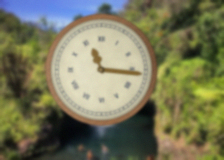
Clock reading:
11 h 16 min
